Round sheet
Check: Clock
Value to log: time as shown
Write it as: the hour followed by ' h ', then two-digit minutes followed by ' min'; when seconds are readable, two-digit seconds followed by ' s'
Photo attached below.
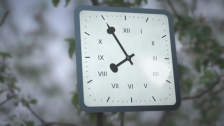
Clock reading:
7 h 55 min
